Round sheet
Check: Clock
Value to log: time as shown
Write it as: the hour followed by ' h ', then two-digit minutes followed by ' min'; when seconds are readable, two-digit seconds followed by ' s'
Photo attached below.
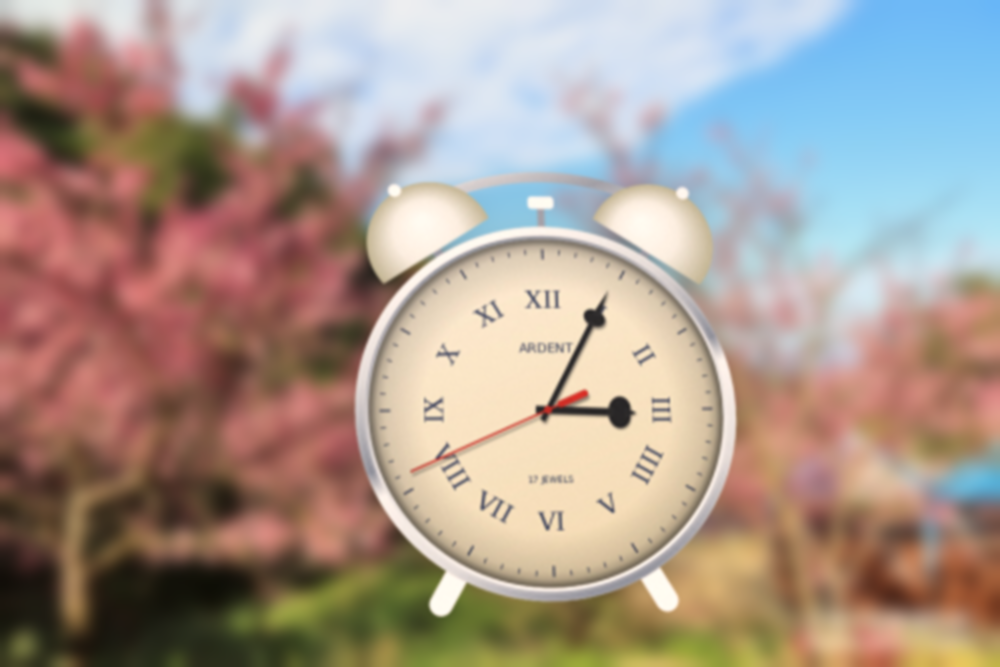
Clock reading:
3 h 04 min 41 s
